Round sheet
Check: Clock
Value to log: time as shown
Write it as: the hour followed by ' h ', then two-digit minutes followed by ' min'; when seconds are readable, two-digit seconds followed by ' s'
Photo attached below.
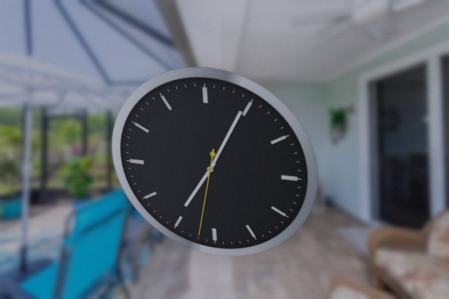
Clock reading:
7 h 04 min 32 s
